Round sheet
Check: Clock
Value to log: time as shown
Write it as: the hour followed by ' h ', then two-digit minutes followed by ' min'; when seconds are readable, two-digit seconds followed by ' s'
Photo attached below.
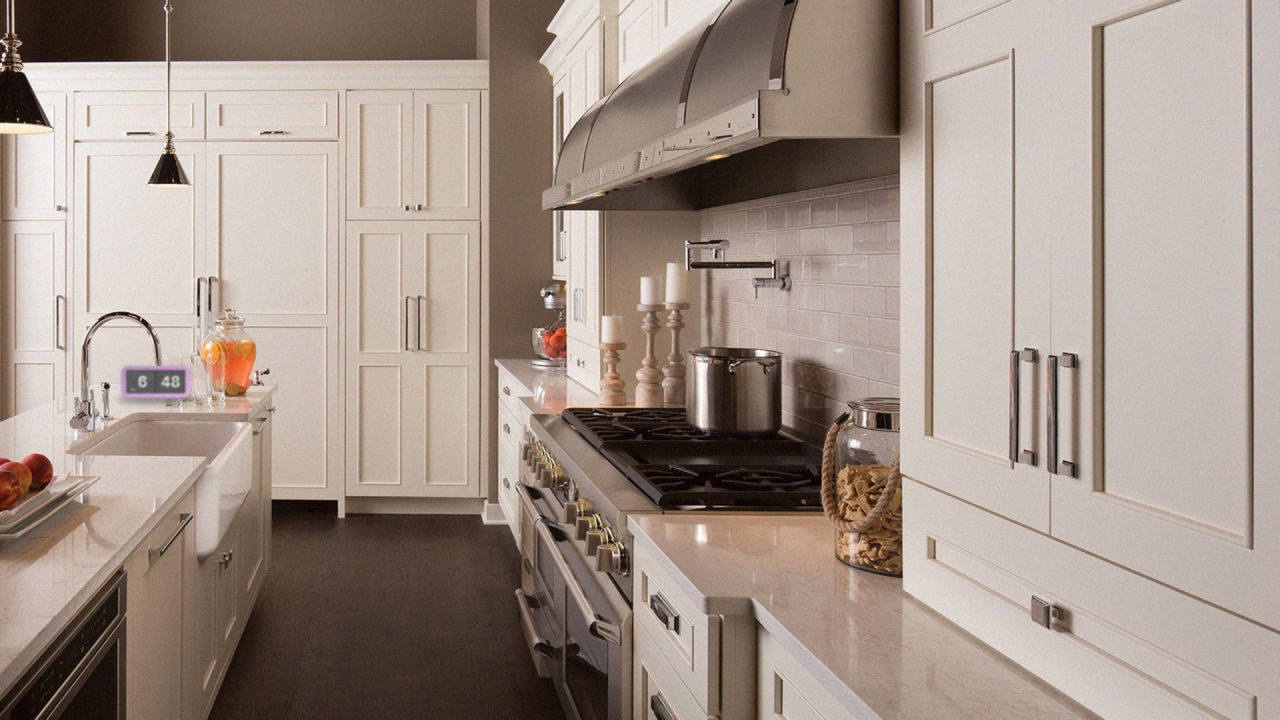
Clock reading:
6 h 48 min
